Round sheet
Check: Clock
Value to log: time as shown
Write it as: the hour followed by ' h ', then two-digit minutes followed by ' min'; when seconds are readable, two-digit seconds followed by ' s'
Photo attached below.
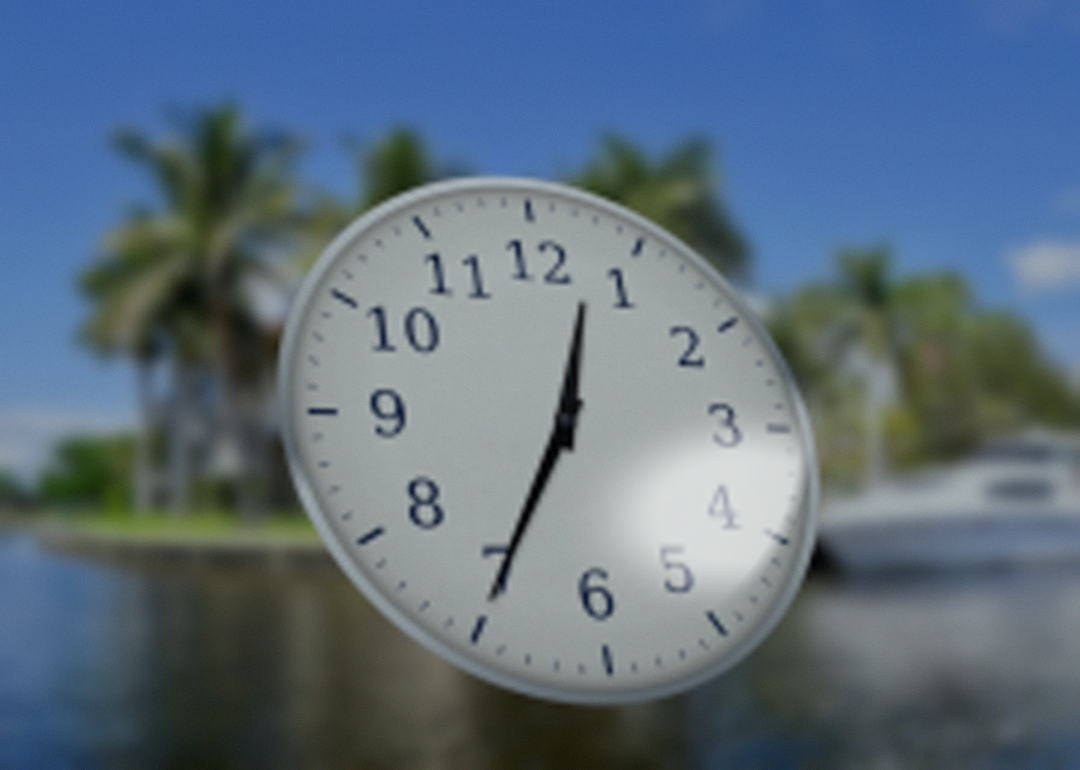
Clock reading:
12 h 35 min
